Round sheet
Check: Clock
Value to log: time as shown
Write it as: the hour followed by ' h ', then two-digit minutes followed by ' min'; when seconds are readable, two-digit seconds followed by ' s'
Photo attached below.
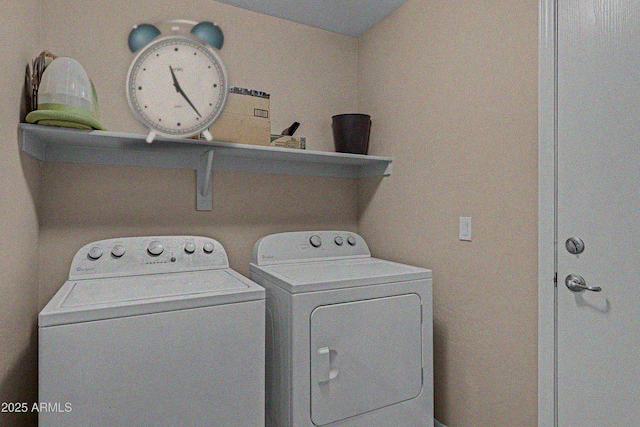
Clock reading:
11 h 24 min
